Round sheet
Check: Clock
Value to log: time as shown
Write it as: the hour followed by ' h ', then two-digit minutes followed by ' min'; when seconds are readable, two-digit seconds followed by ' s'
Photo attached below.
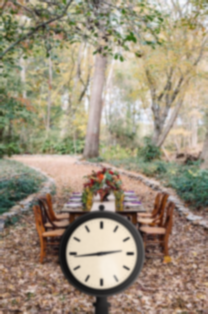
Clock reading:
2 h 44 min
